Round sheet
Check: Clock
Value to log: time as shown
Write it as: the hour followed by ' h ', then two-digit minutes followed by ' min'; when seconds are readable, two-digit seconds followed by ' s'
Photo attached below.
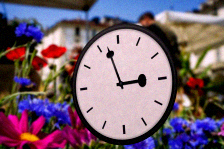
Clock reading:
2 h 57 min
